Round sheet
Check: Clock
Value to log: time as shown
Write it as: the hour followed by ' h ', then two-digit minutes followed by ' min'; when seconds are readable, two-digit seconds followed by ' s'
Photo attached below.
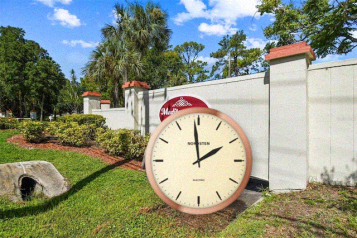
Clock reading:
1 h 59 min
